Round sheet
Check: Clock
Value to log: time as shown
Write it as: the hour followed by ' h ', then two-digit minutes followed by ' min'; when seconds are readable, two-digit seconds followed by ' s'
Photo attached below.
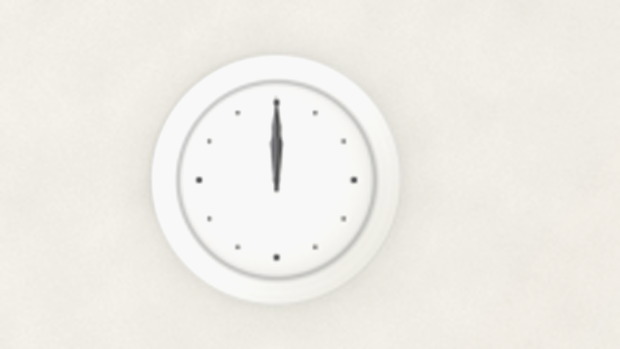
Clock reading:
12 h 00 min
